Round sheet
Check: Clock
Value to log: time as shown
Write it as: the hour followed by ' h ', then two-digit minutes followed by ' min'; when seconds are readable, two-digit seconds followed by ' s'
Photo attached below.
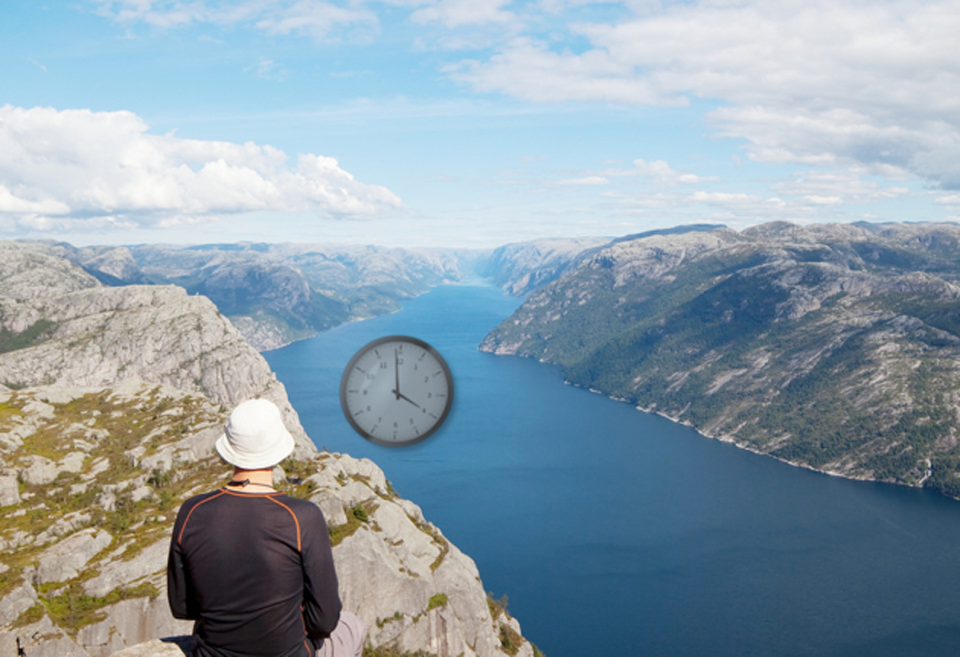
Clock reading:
3 h 59 min
